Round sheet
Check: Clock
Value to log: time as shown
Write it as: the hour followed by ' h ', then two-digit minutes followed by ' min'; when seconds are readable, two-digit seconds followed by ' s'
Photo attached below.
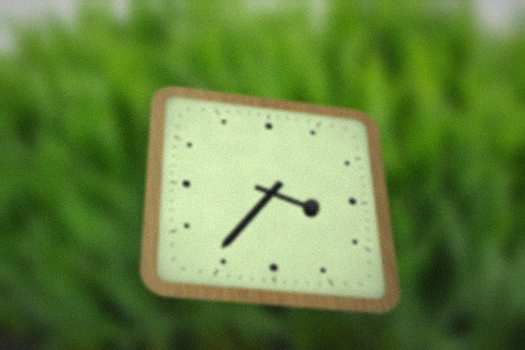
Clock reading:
3 h 36 min
